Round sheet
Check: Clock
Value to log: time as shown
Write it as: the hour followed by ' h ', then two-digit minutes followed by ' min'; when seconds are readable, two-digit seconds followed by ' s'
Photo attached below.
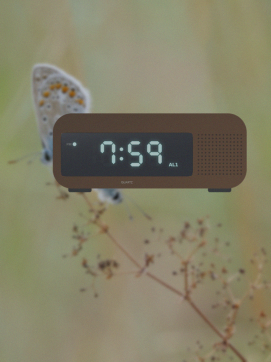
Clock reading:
7 h 59 min
